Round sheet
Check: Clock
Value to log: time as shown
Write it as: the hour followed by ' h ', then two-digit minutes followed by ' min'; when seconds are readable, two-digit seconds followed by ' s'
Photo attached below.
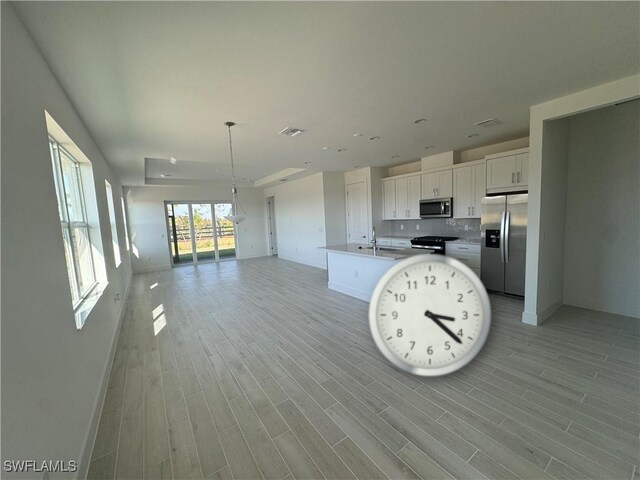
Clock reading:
3 h 22 min
